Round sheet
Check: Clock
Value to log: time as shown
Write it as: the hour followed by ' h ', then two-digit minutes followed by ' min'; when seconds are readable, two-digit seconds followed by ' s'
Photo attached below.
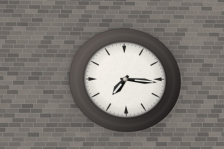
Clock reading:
7 h 16 min
